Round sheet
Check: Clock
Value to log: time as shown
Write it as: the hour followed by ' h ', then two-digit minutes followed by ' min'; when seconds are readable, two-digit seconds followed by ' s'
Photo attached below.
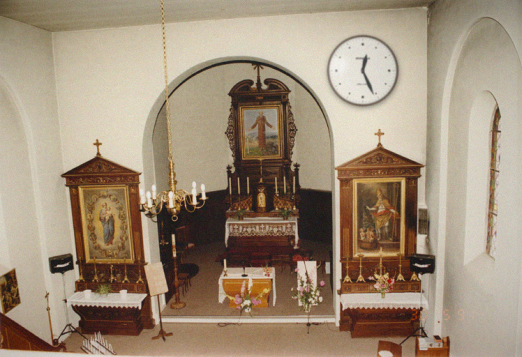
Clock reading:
12 h 26 min
